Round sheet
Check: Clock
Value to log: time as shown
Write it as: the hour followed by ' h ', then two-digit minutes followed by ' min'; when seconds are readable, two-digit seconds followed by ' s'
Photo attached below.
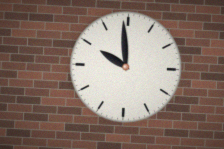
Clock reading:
9 h 59 min
